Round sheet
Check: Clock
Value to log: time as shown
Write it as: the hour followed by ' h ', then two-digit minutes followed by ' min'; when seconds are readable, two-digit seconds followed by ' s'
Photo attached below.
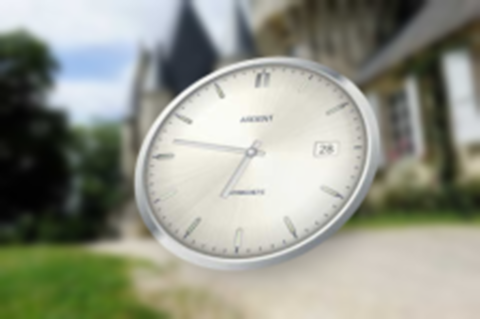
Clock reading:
6 h 47 min
